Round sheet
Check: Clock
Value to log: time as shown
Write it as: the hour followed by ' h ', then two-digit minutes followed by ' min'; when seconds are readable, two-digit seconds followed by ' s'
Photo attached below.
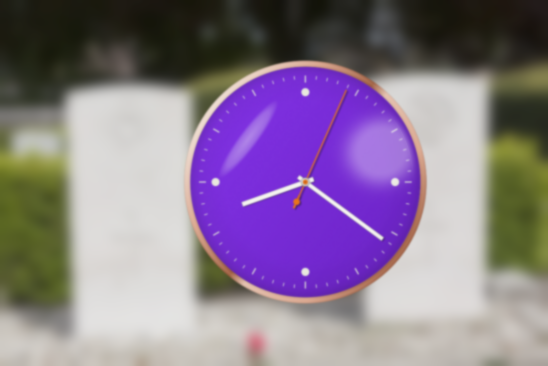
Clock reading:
8 h 21 min 04 s
